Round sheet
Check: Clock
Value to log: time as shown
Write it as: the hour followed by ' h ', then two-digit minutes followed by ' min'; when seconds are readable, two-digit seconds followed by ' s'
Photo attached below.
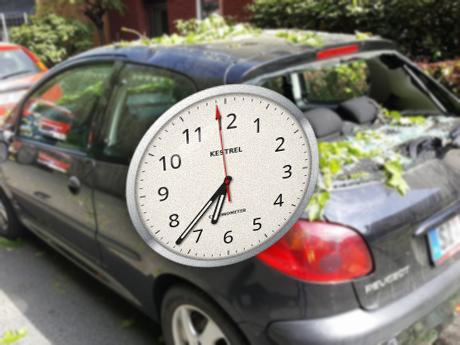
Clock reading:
6 h 36 min 59 s
